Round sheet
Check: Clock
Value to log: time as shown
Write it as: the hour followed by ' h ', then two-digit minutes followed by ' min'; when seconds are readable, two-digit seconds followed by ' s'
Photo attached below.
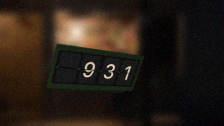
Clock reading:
9 h 31 min
